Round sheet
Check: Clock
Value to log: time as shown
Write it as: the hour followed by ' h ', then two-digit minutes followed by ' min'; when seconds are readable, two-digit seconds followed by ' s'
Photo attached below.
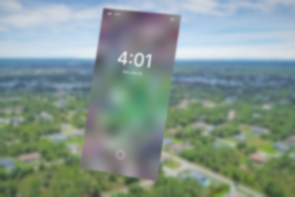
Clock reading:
4 h 01 min
